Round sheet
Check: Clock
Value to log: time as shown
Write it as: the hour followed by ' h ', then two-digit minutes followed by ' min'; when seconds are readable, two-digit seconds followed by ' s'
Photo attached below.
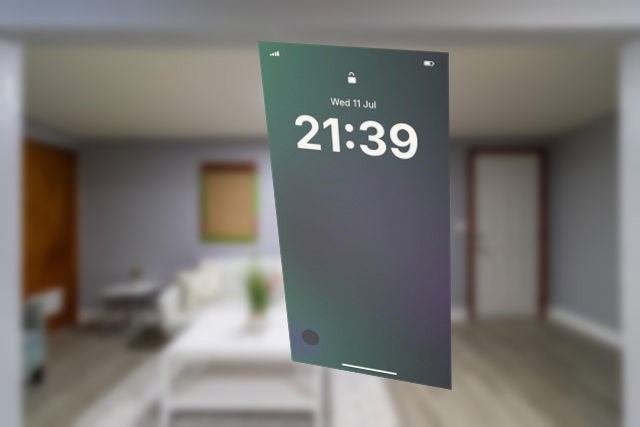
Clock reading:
21 h 39 min
